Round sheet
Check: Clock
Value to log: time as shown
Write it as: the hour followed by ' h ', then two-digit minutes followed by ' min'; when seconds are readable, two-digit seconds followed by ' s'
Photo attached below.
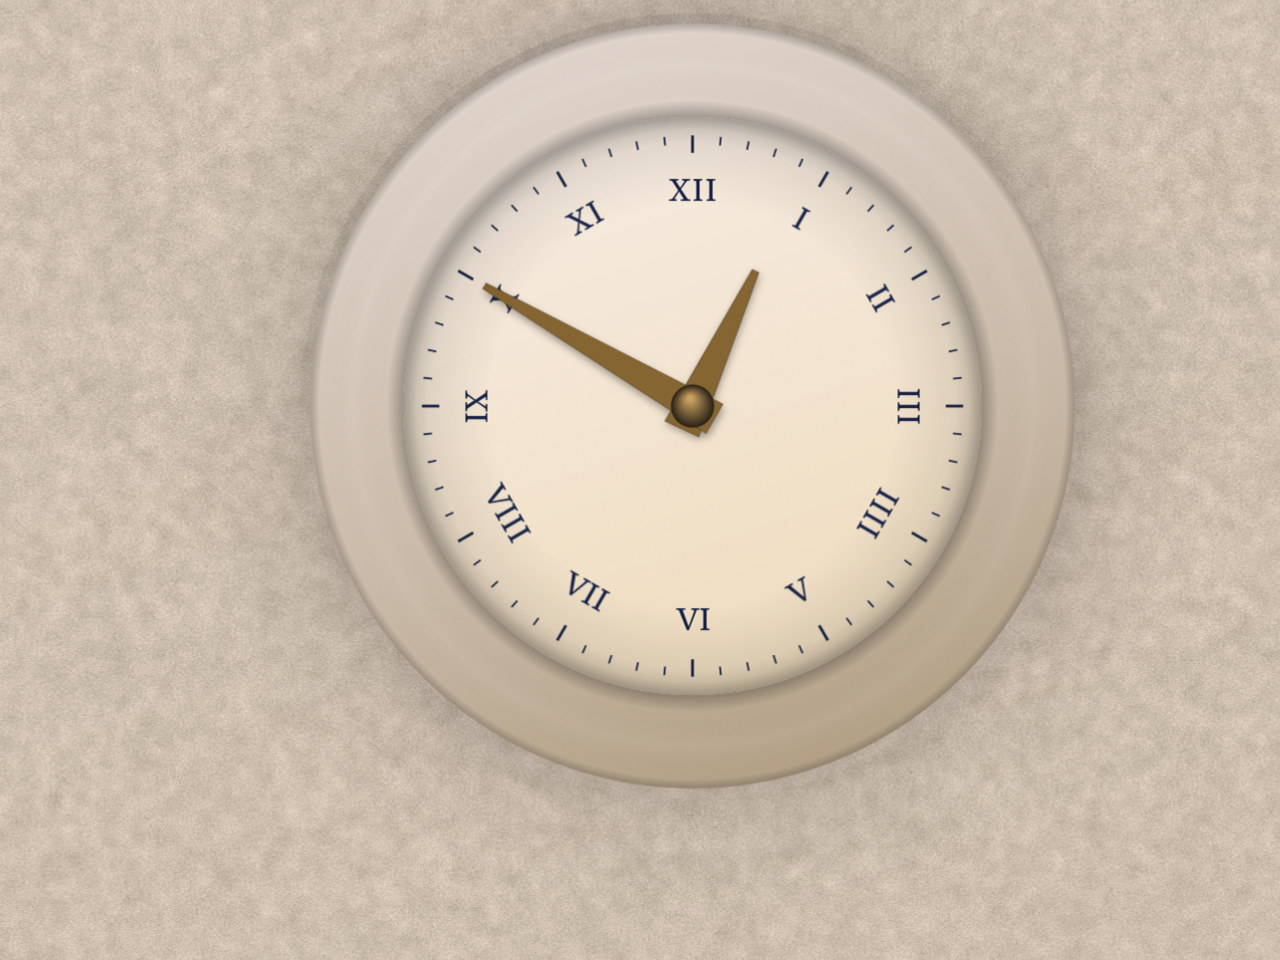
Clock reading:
12 h 50 min
